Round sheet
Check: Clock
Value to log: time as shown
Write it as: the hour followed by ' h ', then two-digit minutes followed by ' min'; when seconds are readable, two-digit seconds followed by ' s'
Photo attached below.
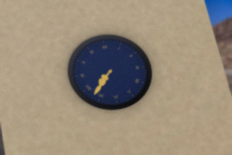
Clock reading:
7 h 37 min
